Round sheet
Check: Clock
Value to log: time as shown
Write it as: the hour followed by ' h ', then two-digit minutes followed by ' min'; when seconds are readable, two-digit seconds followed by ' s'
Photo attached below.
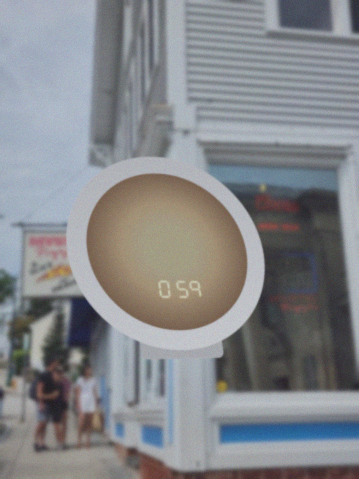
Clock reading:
0 h 59 min
